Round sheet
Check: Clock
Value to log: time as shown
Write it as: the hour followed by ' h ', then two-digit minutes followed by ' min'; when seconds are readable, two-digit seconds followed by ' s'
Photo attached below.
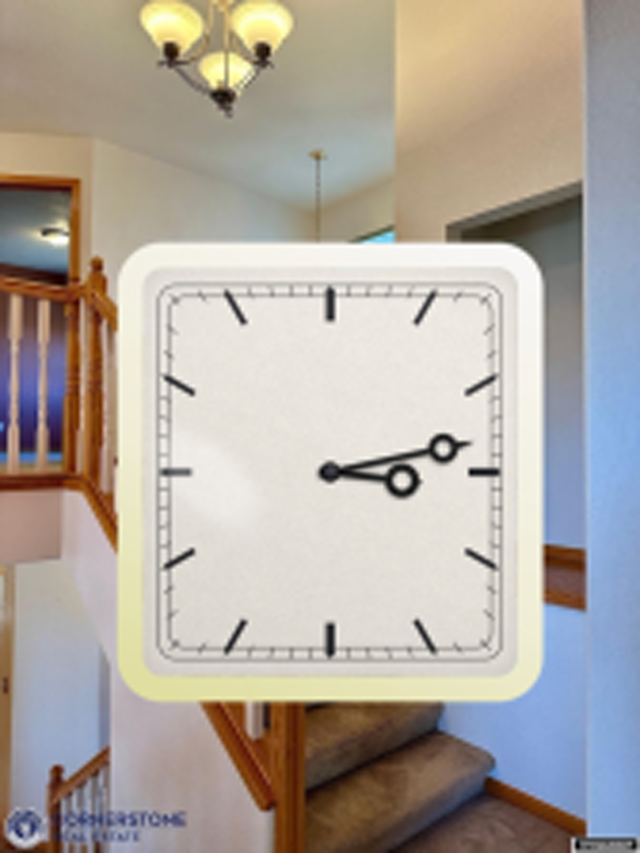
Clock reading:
3 h 13 min
